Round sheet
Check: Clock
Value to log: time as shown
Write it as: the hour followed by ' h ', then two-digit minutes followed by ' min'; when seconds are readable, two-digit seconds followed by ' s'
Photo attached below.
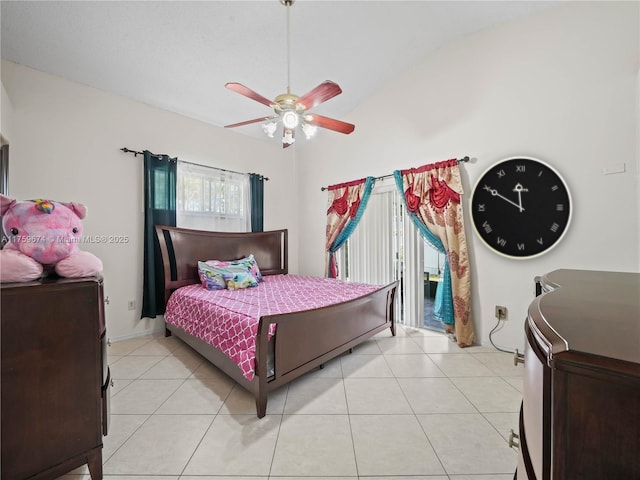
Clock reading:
11 h 50 min
